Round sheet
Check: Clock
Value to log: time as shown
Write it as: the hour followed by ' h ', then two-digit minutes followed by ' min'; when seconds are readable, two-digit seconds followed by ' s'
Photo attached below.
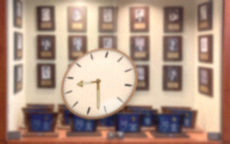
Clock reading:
8 h 27 min
